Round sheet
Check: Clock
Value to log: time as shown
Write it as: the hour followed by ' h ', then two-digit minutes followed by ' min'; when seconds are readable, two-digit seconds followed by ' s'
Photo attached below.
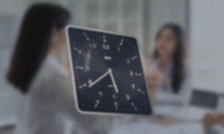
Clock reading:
5 h 39 min
